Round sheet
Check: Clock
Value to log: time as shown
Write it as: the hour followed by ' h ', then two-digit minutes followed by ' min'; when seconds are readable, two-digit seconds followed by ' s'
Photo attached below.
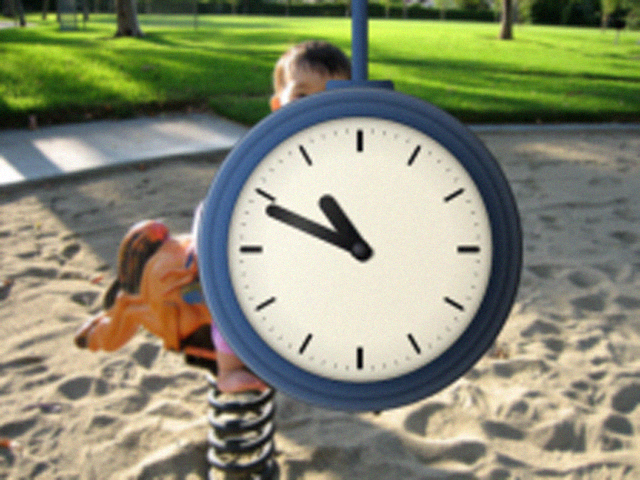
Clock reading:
10 h 49 min
